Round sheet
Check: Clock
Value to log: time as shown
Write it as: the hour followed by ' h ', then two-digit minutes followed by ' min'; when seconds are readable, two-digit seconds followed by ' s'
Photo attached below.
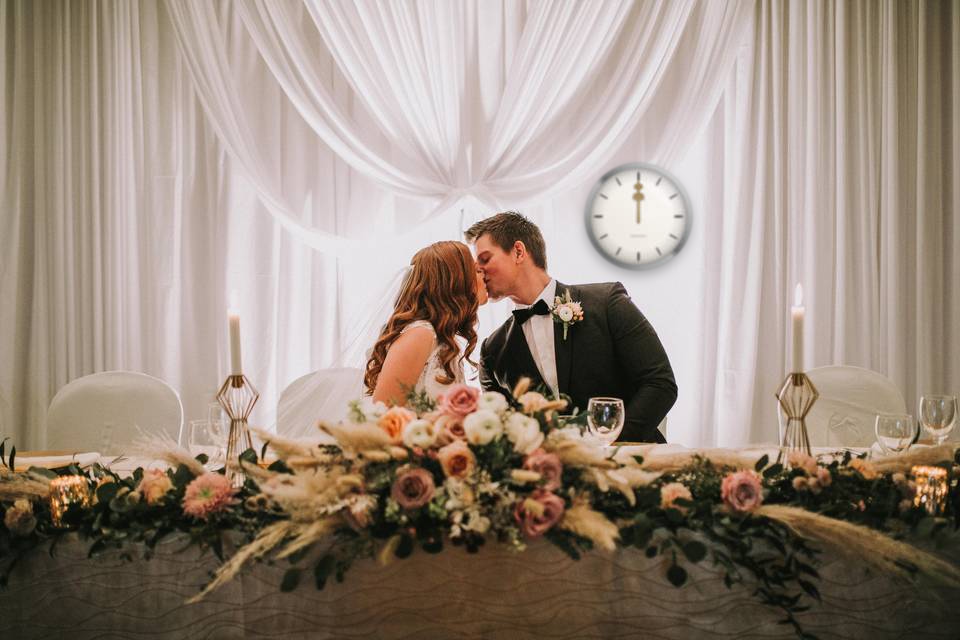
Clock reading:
12 h 00 min
